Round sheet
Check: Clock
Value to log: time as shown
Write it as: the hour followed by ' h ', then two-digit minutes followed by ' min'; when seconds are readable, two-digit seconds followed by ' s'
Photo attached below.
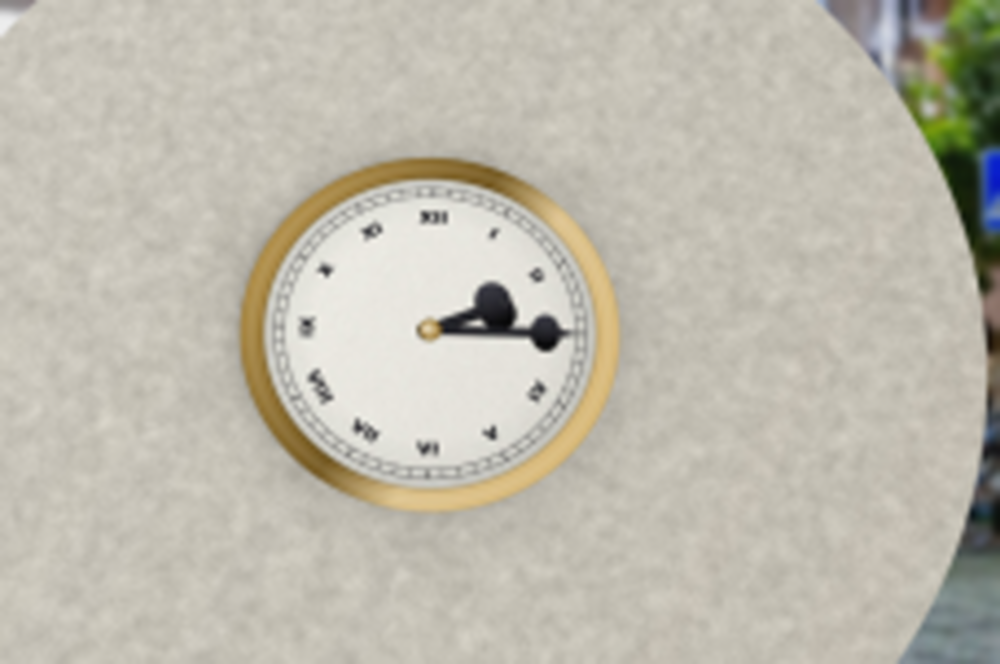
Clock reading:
2 h 15 min
